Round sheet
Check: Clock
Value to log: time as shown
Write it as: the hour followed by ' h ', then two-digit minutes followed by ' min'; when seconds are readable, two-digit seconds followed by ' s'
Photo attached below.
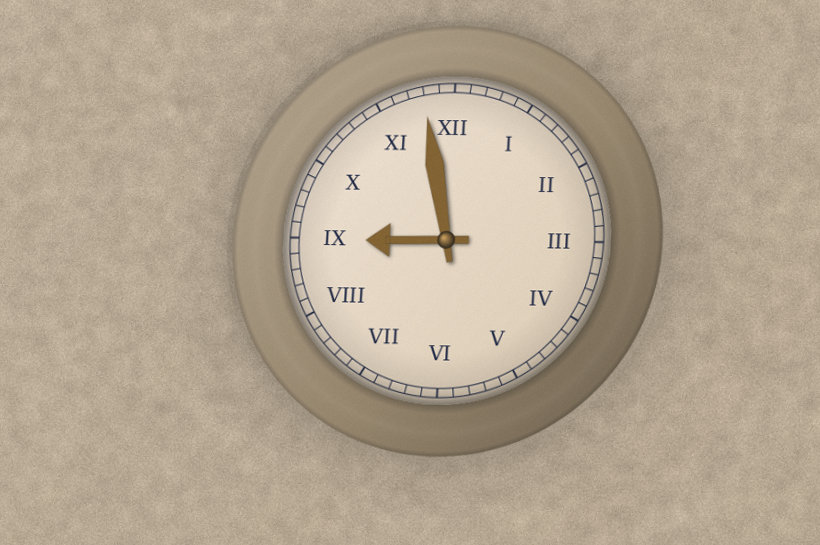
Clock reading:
8 h 58 min
